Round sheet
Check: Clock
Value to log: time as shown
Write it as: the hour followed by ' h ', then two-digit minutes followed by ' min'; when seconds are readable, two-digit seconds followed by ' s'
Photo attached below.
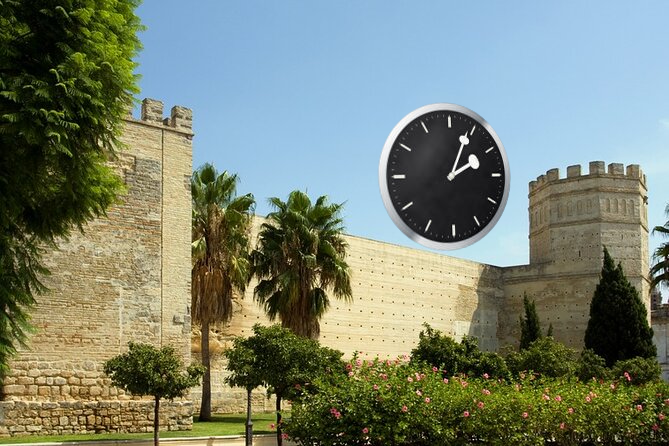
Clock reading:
2 h 04 min
